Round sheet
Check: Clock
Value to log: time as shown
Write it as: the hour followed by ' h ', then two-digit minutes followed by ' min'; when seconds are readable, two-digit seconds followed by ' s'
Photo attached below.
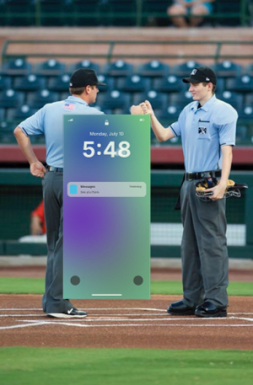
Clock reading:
5 h 48 min
